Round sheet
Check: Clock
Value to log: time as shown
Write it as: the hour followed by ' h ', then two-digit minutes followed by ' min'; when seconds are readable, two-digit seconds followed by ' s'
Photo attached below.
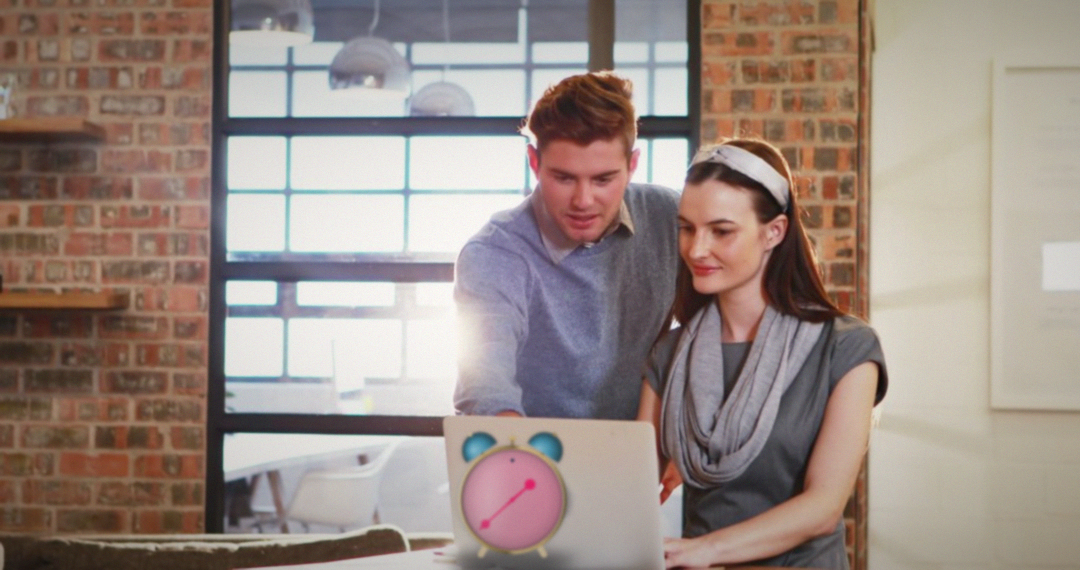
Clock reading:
1 h 38 min
